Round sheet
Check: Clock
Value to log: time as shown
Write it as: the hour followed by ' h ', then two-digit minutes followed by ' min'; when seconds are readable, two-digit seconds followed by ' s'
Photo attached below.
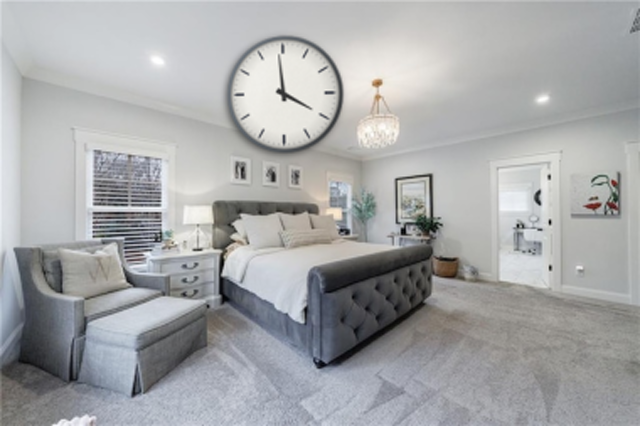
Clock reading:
3 h 59 min
